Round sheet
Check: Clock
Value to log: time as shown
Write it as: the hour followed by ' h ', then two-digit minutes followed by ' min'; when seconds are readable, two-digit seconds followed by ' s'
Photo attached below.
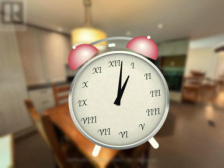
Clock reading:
1 h 02 min
